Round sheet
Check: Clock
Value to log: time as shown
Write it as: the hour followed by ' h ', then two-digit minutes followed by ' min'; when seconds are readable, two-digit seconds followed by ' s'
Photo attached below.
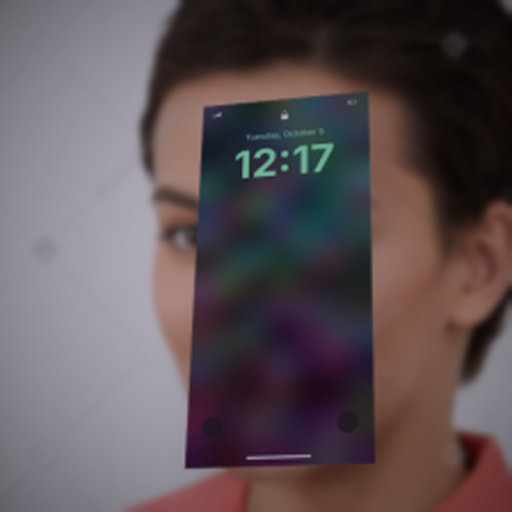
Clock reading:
12 h 17 min
